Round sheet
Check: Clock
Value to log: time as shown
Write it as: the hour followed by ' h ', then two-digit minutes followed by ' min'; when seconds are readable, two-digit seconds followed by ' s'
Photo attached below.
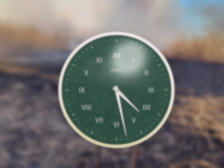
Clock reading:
4 h 28 min
